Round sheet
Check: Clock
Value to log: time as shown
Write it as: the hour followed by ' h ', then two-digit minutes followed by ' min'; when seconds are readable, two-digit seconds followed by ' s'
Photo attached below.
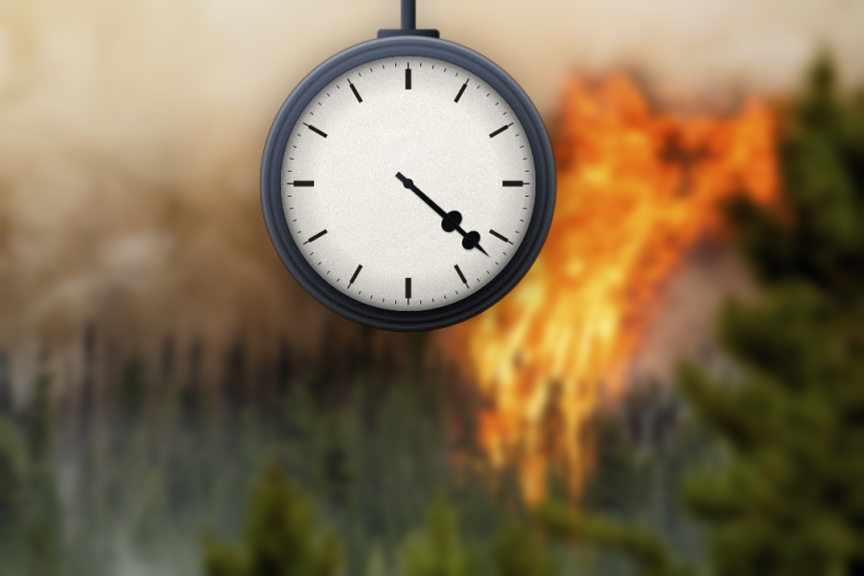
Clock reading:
4 h 22 min
